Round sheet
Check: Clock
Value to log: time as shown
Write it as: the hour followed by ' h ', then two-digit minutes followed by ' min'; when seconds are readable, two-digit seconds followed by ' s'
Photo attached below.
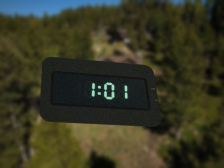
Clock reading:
1 h 01 min
